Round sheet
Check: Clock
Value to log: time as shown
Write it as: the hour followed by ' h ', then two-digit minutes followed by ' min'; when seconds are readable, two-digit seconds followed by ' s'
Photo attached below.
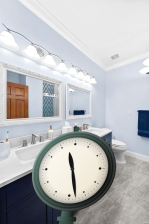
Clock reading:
11 h 28 min
